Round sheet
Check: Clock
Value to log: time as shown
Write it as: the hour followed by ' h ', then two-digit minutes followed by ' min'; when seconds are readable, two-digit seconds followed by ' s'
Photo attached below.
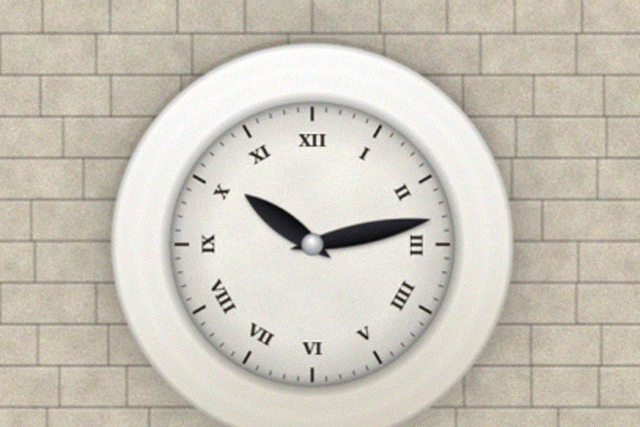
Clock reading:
10 h 13 min
